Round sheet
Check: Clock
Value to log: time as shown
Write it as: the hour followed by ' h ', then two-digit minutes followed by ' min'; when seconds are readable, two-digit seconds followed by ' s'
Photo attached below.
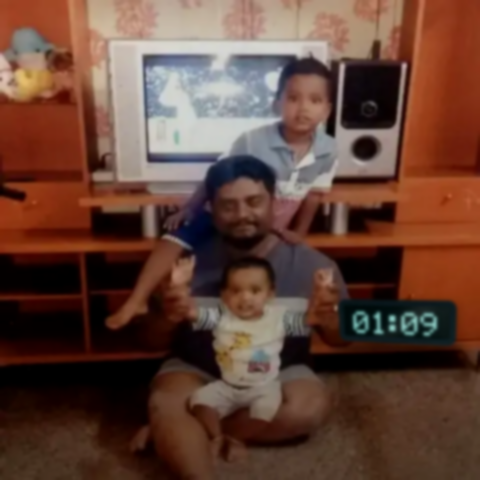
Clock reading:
1 h 09 min
